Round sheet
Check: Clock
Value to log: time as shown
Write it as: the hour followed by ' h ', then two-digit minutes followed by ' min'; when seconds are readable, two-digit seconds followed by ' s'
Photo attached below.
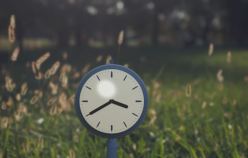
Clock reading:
3 h 40 min
